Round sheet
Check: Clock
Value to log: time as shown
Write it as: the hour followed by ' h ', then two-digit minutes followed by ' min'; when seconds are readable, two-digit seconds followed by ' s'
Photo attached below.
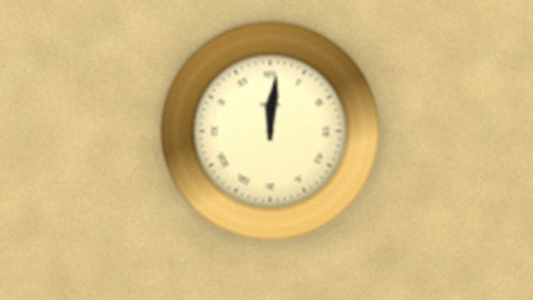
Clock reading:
12 h 01 min
